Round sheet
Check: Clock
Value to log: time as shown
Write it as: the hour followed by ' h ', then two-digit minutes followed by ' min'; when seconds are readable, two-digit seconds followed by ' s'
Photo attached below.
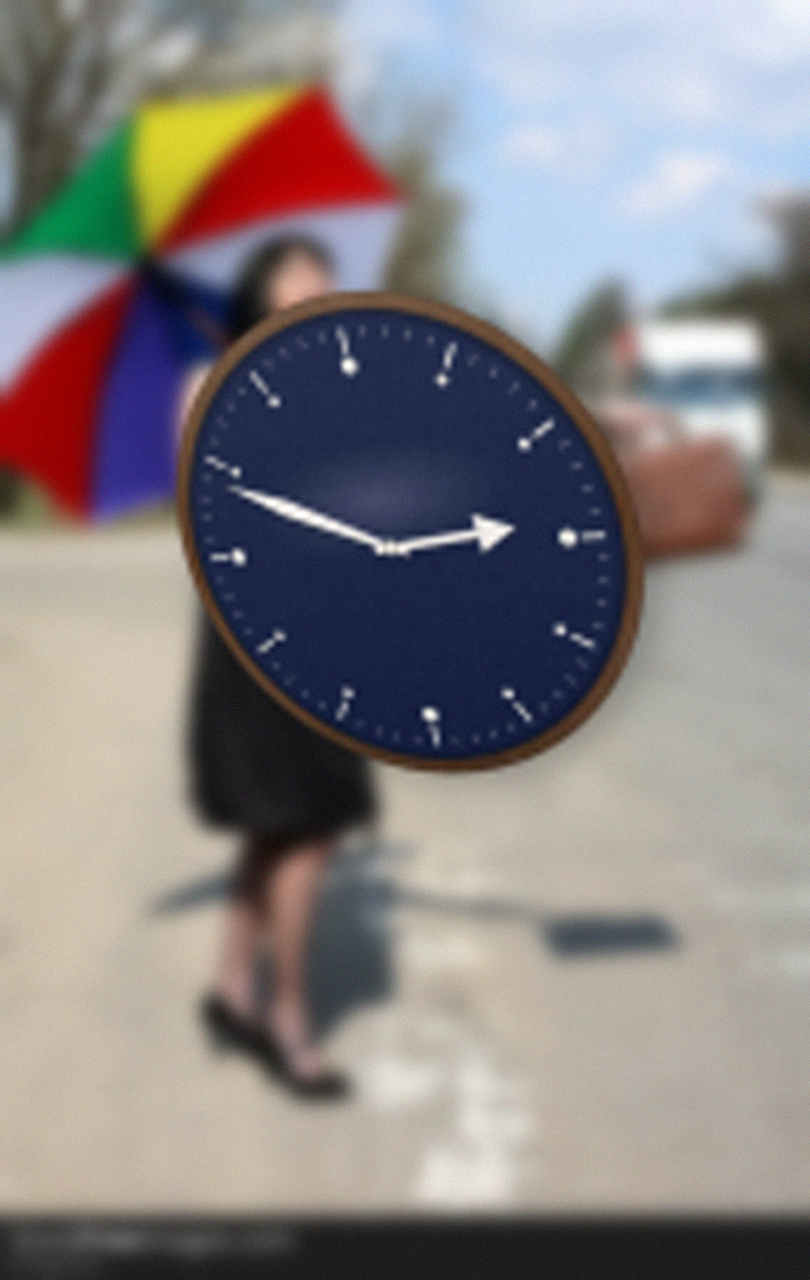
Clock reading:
2 h 49 min
